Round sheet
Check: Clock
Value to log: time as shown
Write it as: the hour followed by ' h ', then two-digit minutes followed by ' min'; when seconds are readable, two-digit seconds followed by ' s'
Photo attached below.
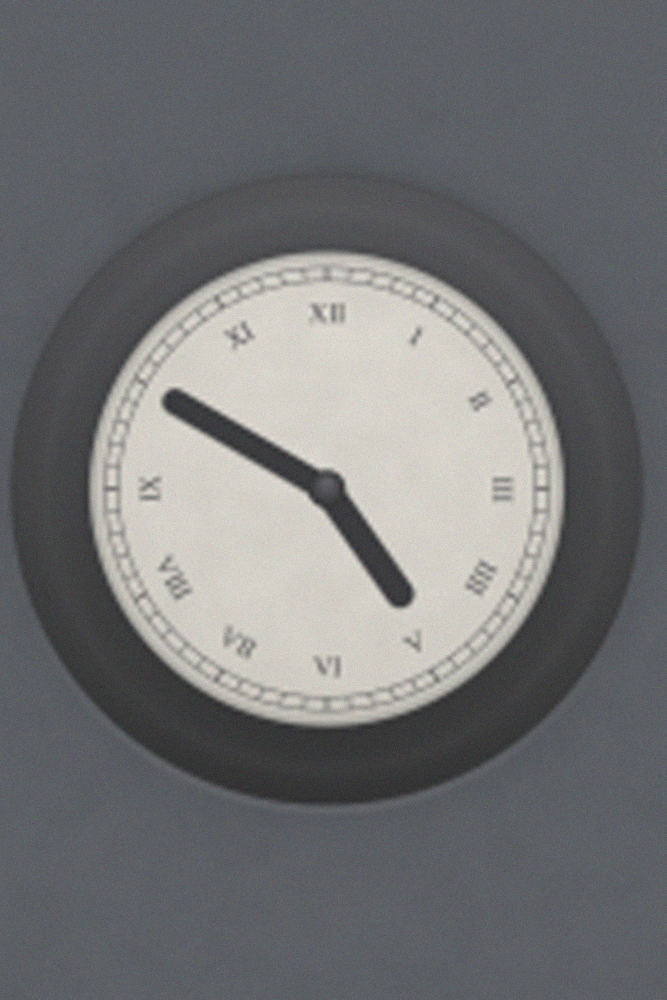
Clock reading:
4 h 50 min
